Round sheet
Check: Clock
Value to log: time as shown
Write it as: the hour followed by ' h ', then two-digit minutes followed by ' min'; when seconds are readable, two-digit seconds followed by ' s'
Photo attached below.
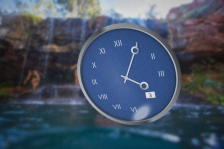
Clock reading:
4 h 05 min
